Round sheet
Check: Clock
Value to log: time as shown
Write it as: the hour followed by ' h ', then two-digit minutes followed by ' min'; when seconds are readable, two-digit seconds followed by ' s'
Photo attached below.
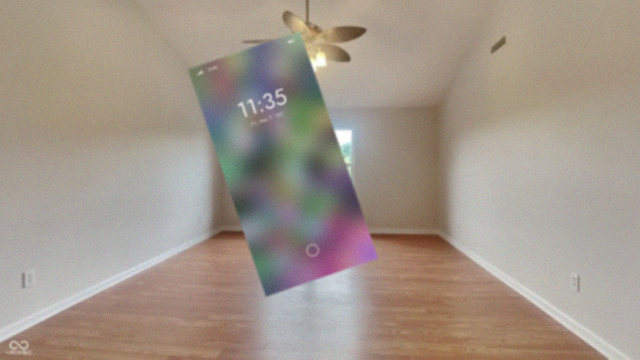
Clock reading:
11 h 35 min
